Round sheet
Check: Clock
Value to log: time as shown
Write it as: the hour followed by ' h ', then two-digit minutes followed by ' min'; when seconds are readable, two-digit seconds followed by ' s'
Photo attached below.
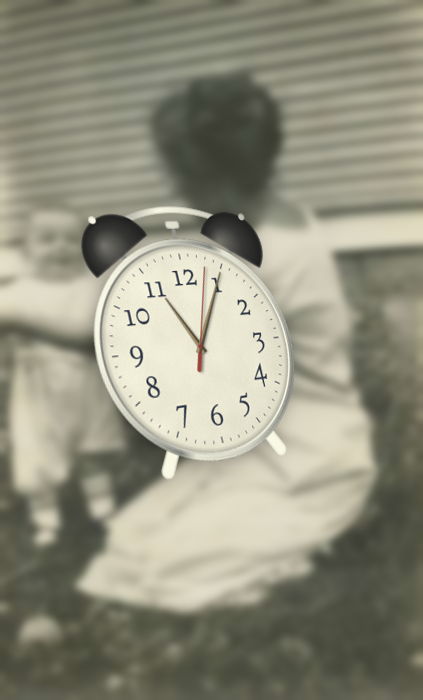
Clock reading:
11 h 05 min 03 s
